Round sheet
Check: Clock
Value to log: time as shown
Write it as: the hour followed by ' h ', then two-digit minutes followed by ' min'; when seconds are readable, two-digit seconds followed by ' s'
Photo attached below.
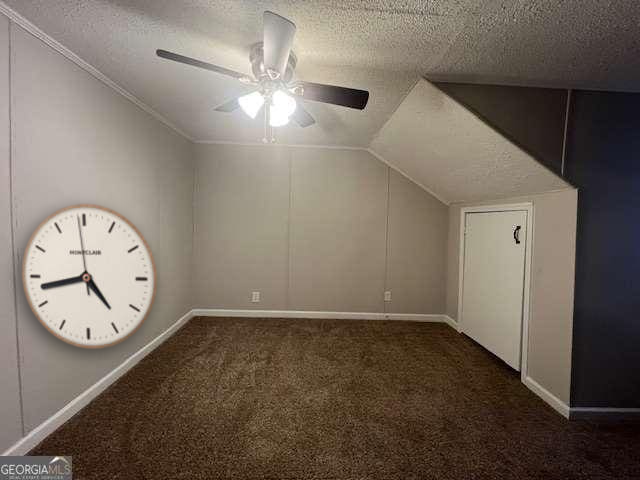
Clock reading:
4 h 42 min 59 s
